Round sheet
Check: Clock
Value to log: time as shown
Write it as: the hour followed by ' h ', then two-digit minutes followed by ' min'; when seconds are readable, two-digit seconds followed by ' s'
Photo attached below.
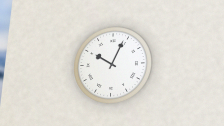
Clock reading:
10 h 04 min
